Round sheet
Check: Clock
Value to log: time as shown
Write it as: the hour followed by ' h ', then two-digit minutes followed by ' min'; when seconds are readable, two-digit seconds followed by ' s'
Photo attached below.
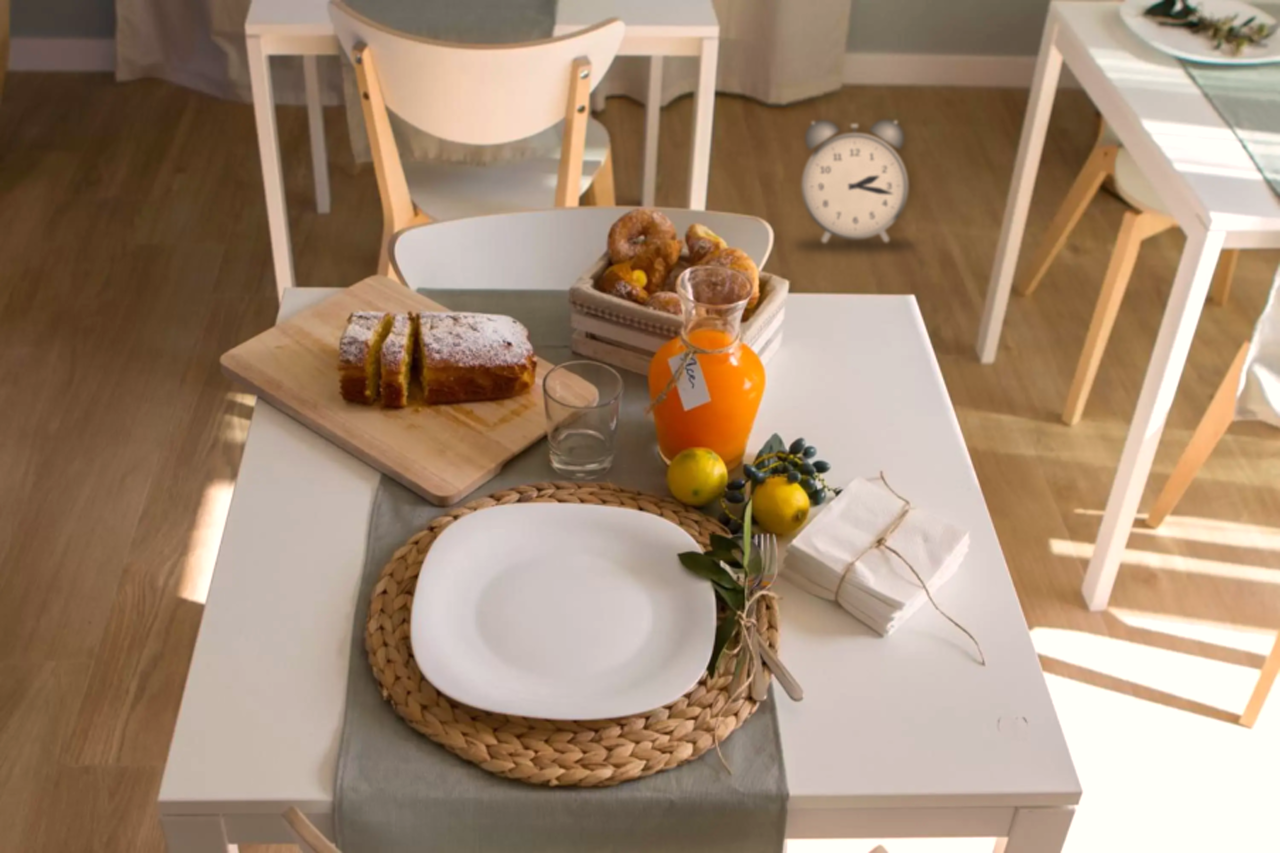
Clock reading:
2 h 17 min
